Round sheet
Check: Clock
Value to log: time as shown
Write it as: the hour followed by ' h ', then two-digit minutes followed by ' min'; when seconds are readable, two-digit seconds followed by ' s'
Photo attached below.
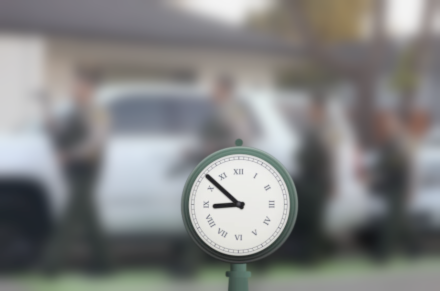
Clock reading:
8 h 52 min
